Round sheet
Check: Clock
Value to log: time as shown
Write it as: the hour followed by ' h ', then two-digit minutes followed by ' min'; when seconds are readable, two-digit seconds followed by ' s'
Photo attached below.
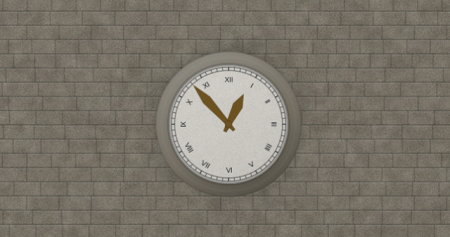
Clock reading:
12 h 53 min
